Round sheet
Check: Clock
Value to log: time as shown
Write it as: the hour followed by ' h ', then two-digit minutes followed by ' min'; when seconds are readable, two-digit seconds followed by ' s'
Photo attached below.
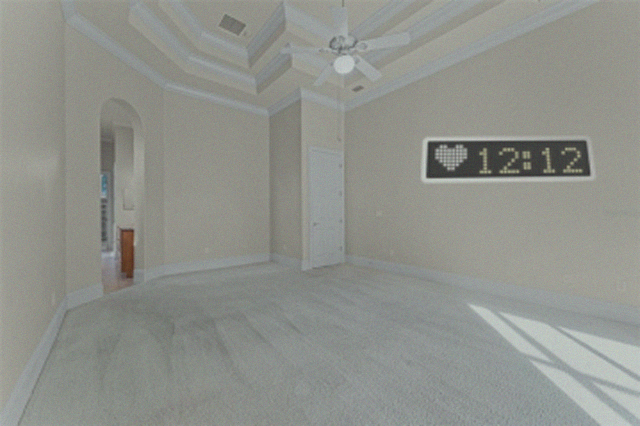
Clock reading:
12 h 12 min
